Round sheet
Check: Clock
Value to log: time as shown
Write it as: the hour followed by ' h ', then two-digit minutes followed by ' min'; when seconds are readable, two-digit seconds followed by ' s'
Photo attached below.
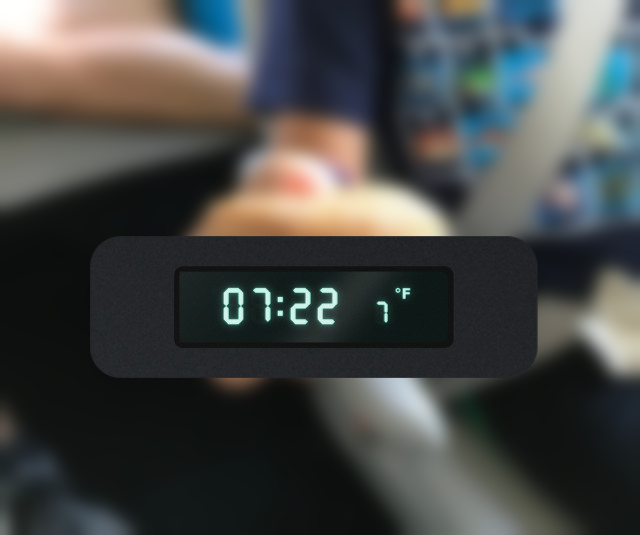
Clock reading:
7 h 22 min
